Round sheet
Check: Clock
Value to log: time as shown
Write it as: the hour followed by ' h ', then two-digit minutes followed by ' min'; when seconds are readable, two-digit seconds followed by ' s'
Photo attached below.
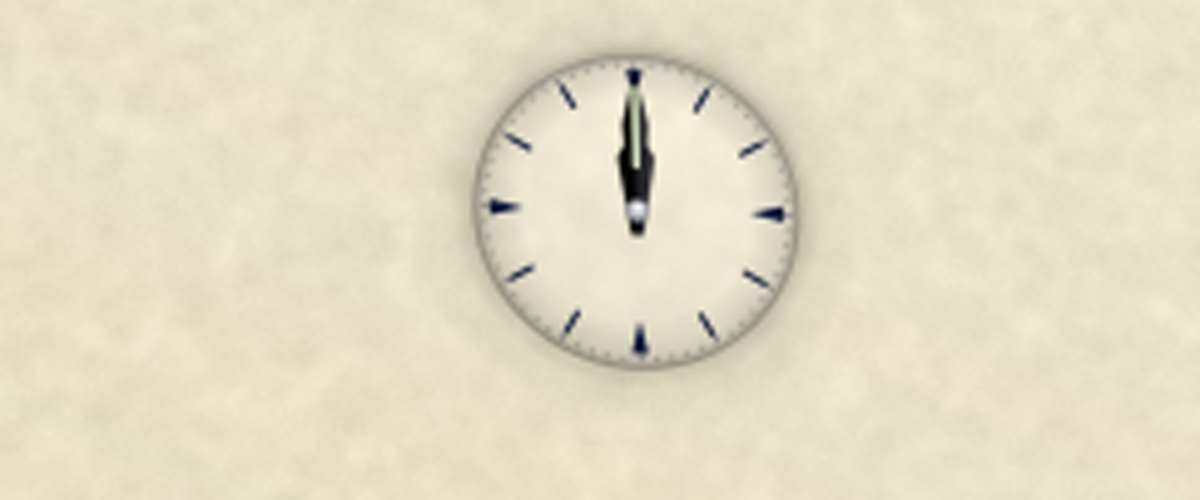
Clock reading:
12 h 00 min
